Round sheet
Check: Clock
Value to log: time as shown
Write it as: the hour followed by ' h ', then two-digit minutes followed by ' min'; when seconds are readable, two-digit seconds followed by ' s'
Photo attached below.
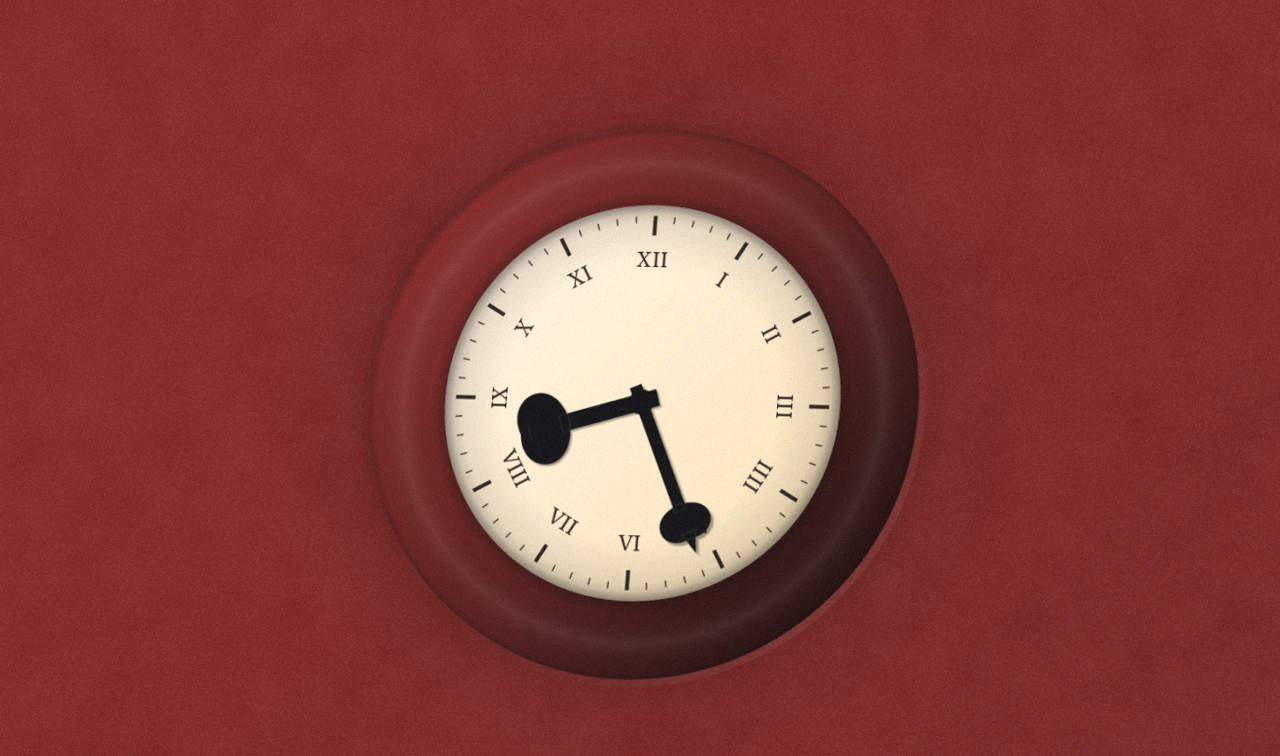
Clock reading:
8 h 26 min
